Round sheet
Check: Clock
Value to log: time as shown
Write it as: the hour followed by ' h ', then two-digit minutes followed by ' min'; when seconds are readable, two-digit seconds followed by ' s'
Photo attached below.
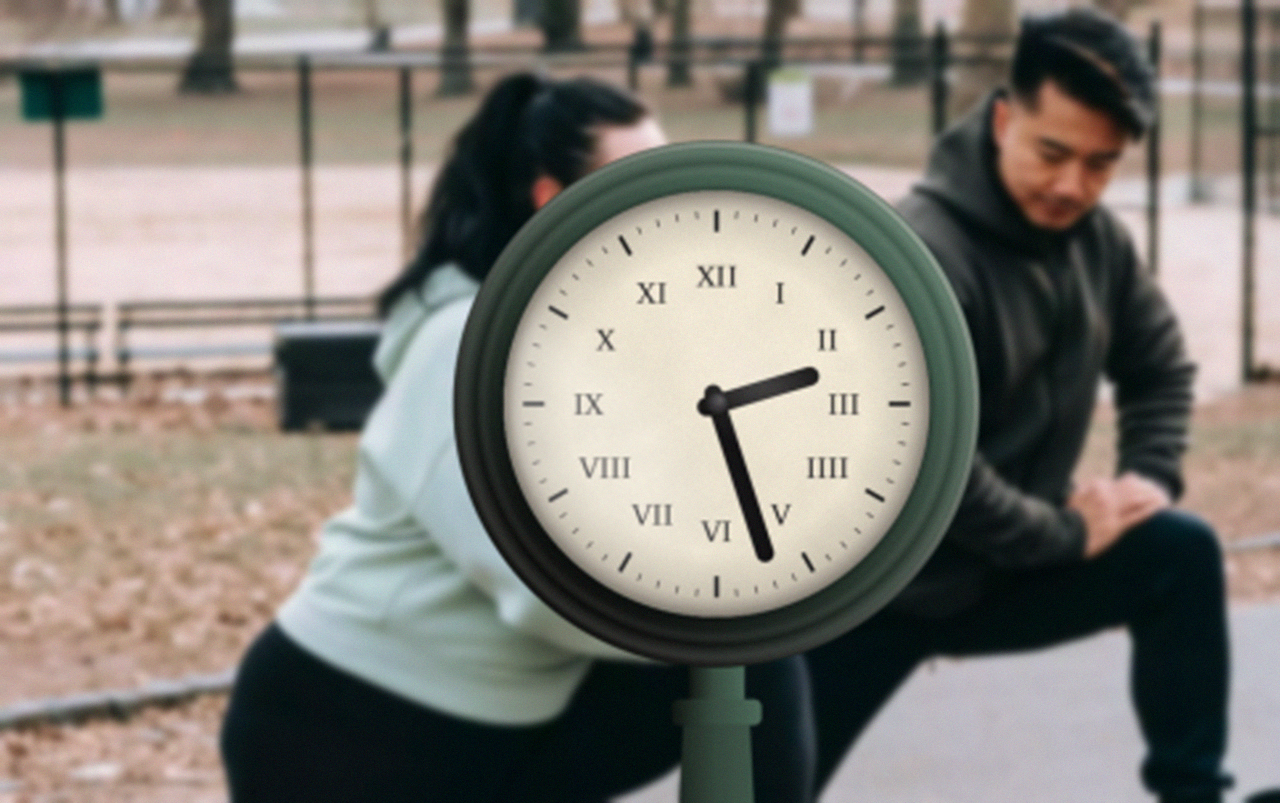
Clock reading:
2 h 27 min
